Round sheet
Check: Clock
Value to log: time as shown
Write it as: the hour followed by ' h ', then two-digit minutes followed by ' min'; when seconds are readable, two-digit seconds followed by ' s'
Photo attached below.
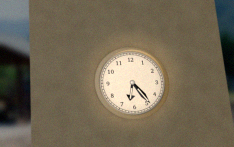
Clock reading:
6 h 24 min
